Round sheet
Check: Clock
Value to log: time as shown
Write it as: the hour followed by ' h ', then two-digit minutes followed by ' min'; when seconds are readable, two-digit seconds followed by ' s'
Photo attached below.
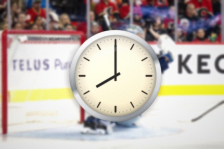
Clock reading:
8 h 00 min
